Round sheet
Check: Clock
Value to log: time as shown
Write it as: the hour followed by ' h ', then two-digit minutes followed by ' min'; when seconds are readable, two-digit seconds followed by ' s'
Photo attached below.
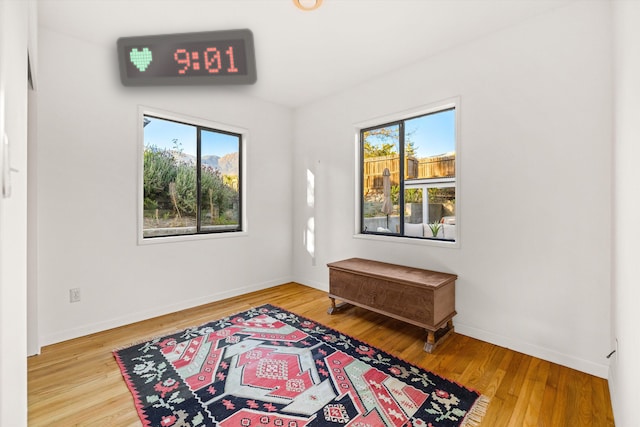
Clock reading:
9 h 01 min
